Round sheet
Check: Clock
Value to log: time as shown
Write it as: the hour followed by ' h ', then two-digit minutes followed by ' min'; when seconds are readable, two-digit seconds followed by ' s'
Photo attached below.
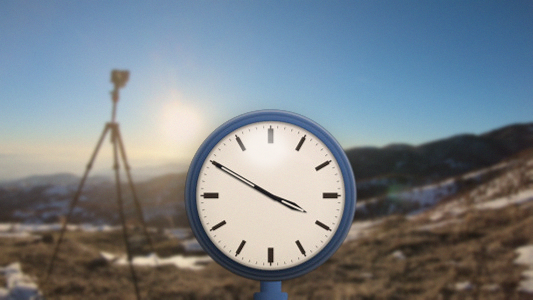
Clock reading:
3 h 50 min
